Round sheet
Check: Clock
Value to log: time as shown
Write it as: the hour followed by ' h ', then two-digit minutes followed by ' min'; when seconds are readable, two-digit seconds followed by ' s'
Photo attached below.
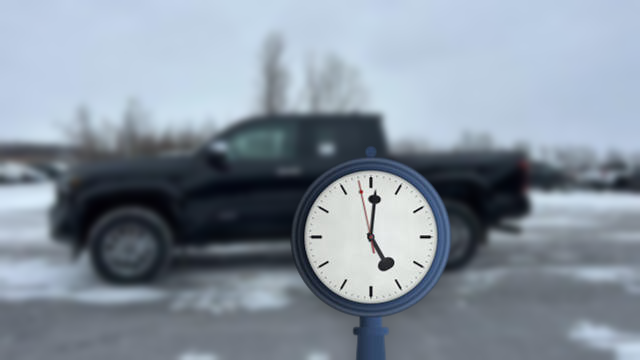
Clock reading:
5 h 00 min 58 s
